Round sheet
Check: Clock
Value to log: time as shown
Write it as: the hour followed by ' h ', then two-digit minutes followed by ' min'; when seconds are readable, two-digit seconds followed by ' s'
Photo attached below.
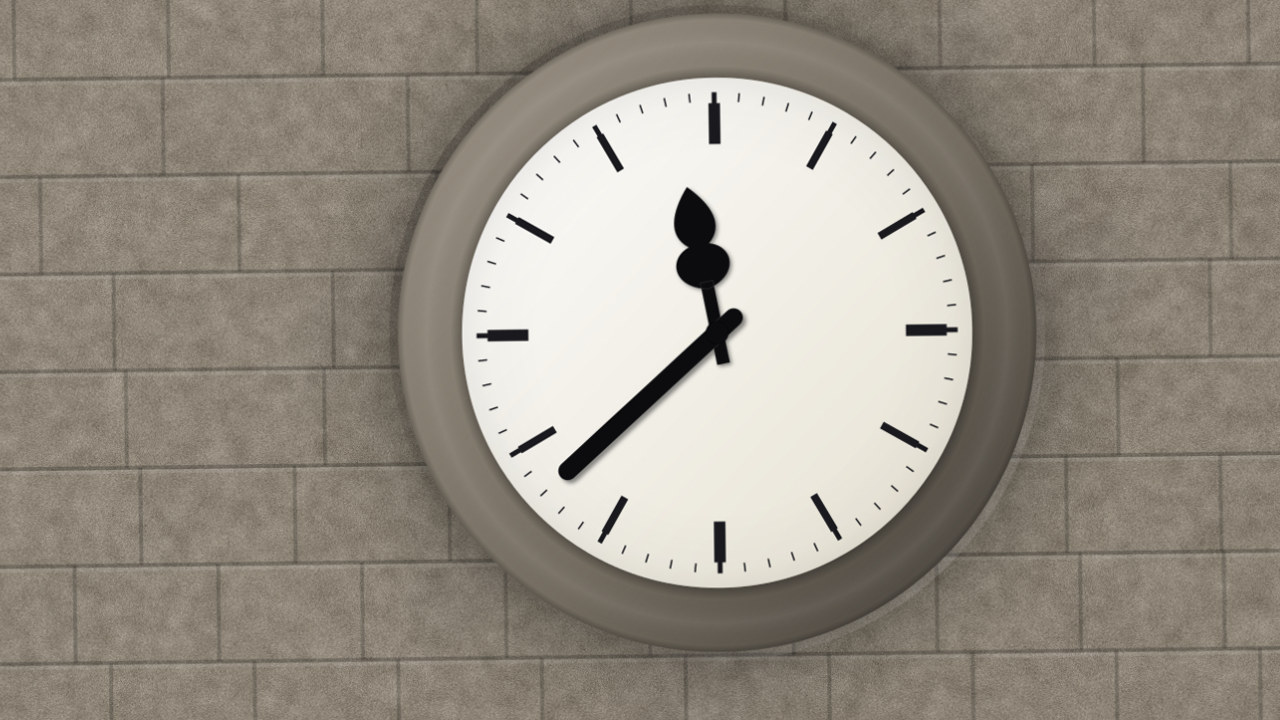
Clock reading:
11 h 38 min
